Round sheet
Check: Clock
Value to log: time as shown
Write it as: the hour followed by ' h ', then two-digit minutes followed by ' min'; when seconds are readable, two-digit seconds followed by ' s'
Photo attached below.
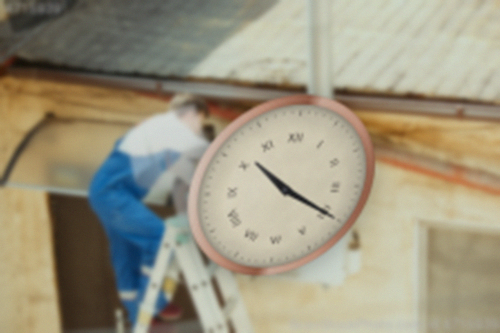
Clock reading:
10 h 20 min
